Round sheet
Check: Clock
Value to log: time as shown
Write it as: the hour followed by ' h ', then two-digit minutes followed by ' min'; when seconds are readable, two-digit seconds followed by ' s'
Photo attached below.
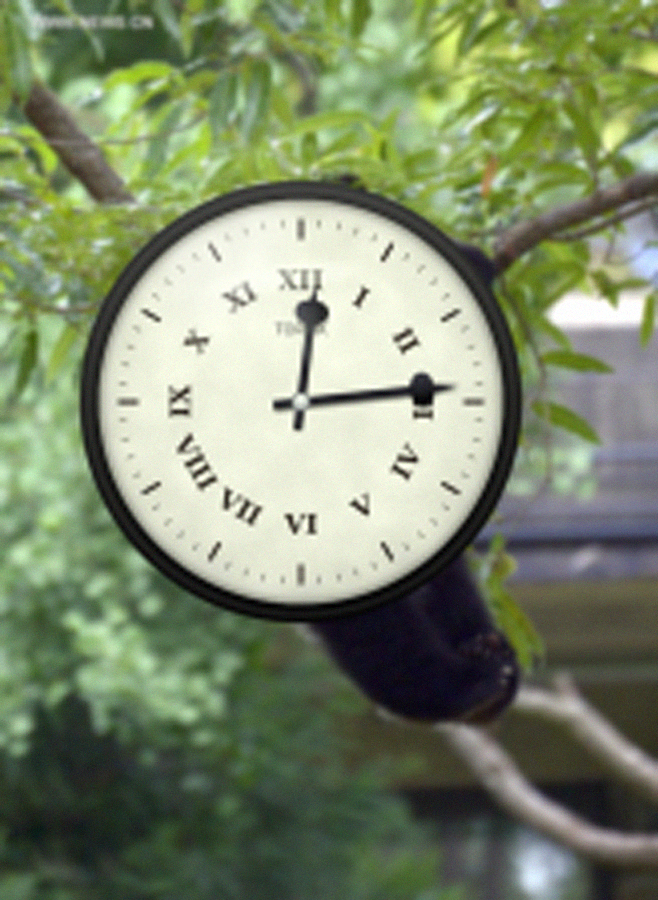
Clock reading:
12 h 14 min
